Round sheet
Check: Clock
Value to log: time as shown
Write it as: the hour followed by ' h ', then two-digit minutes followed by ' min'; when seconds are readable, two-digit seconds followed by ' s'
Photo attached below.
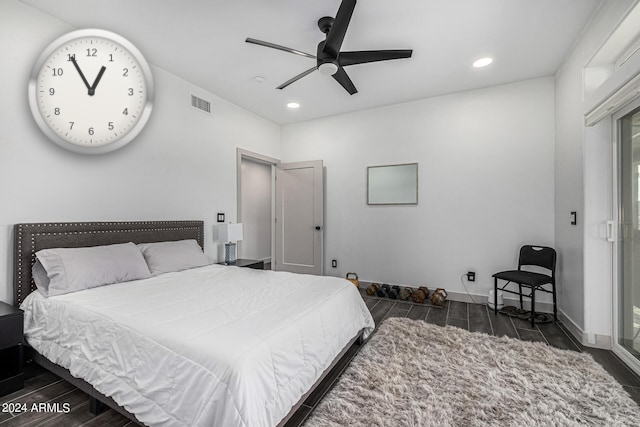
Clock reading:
12 h 55 min
